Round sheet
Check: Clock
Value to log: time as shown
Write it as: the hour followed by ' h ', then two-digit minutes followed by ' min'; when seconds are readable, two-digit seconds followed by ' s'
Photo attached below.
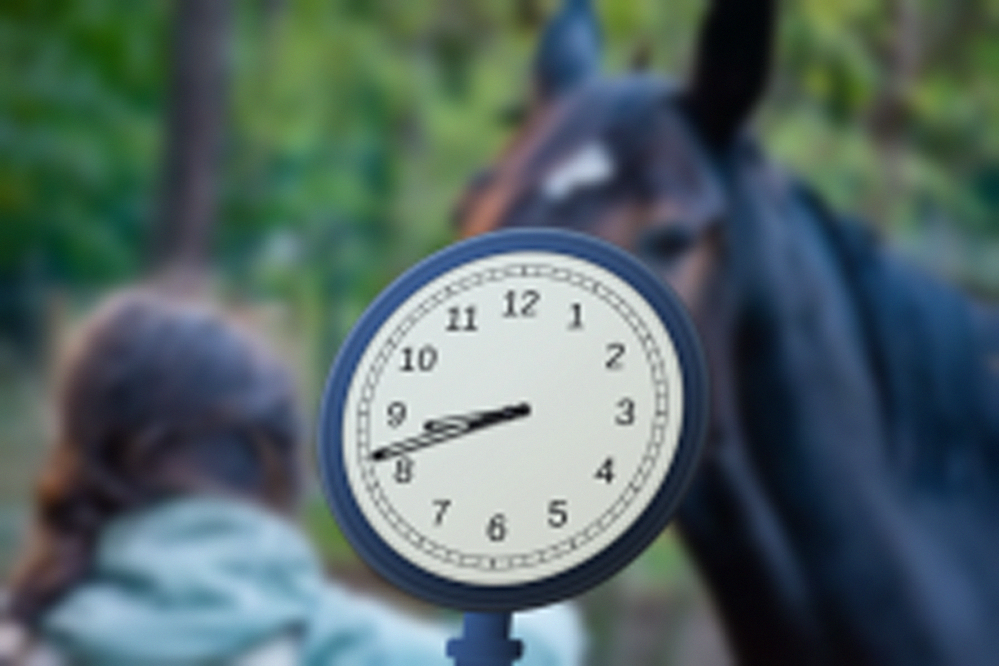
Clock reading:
8 h 42 min
